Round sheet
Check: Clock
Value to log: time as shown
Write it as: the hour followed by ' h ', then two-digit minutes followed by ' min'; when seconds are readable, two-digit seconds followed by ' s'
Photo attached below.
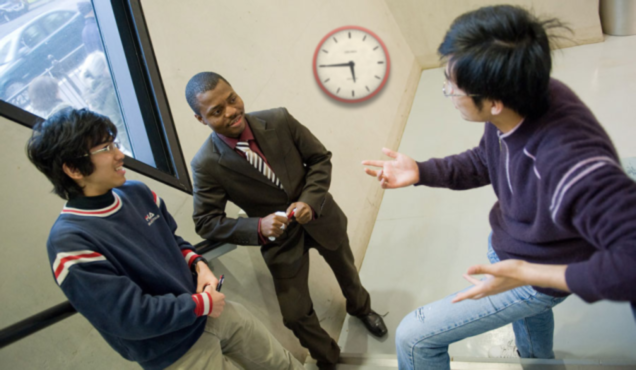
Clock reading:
5 h 45 min
